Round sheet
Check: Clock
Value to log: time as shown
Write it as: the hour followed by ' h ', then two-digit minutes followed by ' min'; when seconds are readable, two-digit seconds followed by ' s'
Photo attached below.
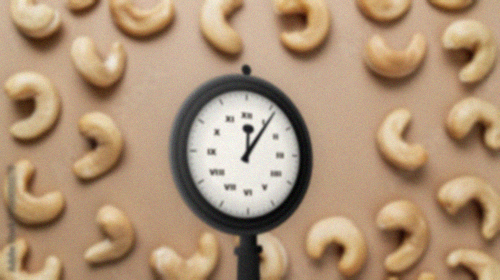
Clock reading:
12 h 06 min
